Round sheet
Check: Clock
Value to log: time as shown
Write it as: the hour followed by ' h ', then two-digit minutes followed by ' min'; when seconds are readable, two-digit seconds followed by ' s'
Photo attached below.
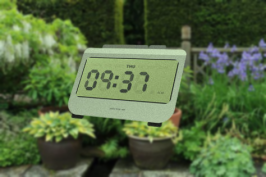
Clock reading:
9 h 37 min
